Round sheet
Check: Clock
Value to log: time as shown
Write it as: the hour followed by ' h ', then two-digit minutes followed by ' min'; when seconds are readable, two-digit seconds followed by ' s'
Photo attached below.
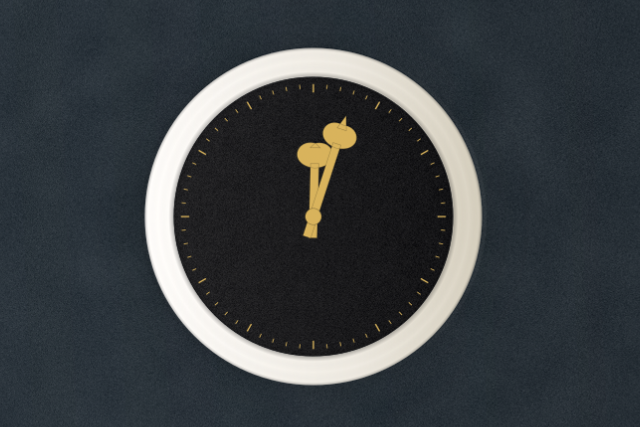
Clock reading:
12 h 03 min
